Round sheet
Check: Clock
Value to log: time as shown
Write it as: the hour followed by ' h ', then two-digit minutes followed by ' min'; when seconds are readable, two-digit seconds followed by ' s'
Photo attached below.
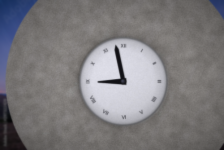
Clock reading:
8 h 58 min
